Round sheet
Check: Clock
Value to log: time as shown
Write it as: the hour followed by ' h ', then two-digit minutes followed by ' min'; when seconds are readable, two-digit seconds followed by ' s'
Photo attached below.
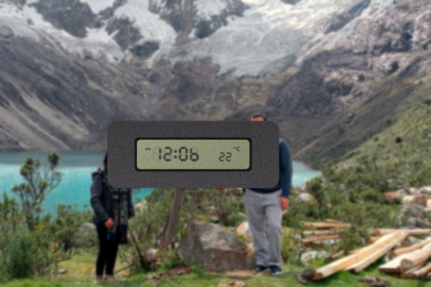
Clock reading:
12 h 06 min
